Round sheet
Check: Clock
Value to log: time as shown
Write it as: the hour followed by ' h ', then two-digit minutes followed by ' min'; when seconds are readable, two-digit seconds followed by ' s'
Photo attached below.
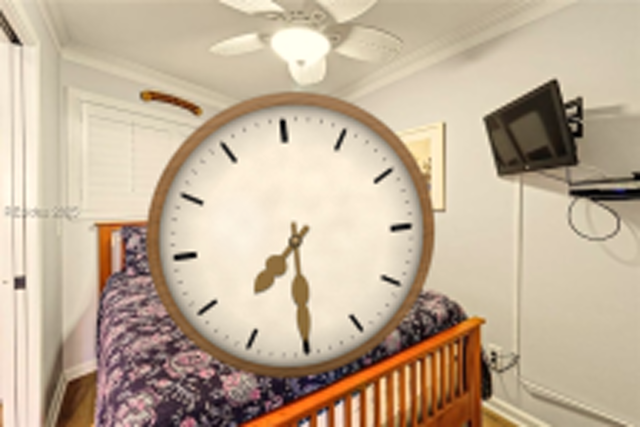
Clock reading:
7 h 30 min
